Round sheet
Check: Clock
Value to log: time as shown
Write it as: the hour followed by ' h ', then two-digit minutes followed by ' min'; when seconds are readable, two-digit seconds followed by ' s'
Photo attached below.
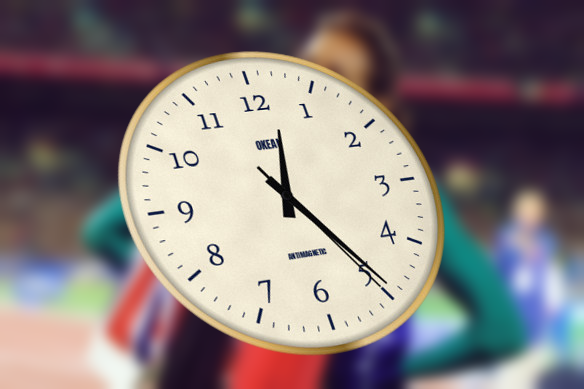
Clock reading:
12 h 24 min 25 s
